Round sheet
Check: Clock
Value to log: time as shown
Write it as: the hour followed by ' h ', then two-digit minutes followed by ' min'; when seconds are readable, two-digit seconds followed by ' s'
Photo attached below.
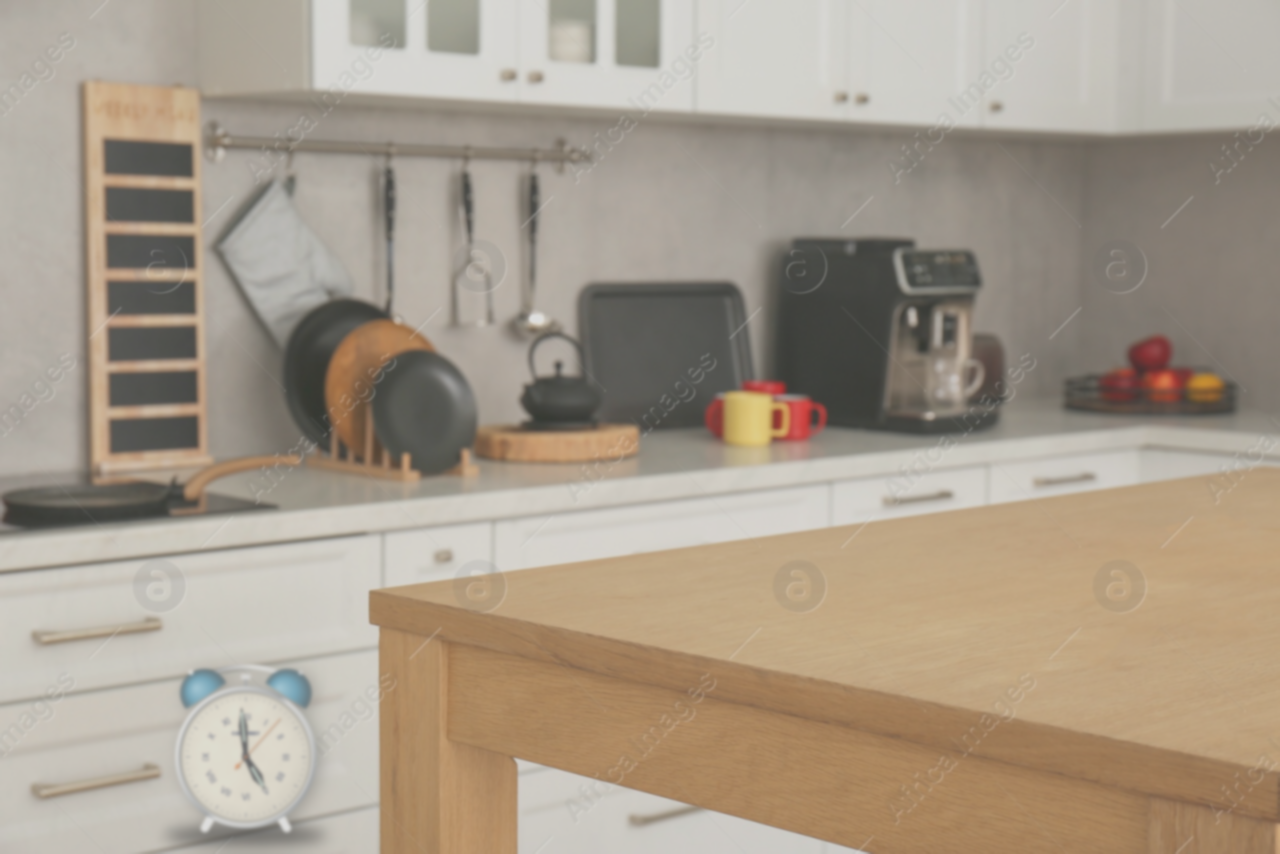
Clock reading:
4 h 59 min 07 s
